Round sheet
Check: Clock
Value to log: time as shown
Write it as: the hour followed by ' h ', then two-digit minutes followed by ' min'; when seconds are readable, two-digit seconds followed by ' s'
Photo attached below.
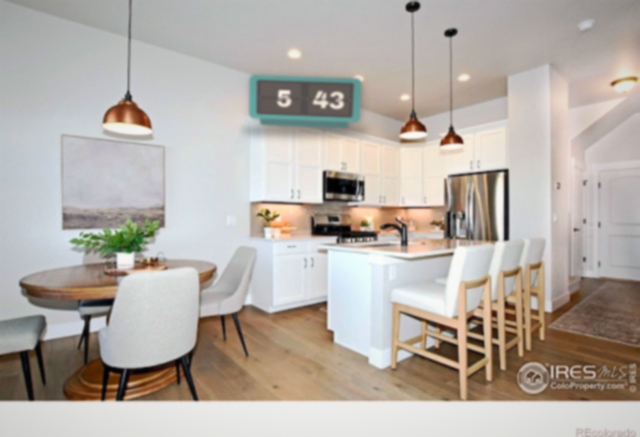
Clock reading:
5 h 43 min
